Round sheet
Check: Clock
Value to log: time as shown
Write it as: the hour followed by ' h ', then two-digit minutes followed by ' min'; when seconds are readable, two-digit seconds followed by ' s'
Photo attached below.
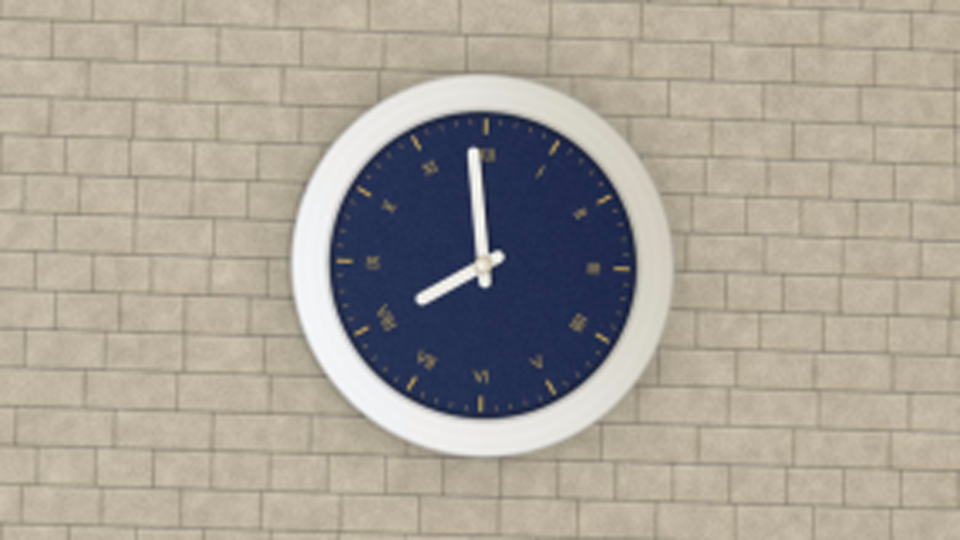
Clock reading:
7 h 59 min
